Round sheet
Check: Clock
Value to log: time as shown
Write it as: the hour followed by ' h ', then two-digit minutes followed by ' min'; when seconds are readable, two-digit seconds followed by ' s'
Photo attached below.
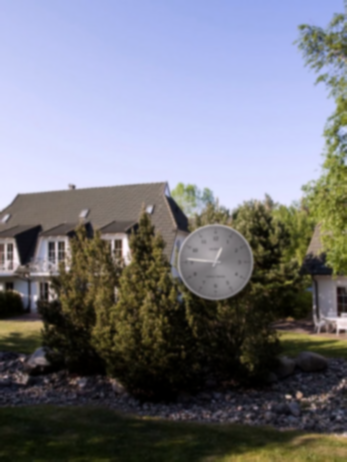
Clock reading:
12 h 46 min
